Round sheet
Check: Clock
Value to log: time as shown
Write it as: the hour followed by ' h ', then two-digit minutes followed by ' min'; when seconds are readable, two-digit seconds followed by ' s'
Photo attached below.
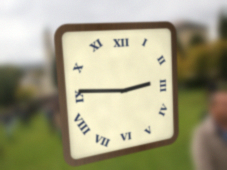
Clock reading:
2 h 46 min
